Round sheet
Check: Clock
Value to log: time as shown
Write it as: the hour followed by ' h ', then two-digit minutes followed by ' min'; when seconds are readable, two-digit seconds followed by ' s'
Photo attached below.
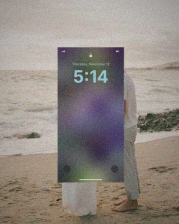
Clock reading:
5 h 14 min
